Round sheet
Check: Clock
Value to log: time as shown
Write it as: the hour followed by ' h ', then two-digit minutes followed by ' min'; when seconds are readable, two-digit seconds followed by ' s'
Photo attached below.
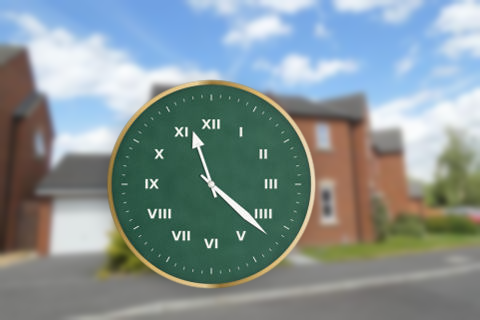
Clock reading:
11 h 22 min
